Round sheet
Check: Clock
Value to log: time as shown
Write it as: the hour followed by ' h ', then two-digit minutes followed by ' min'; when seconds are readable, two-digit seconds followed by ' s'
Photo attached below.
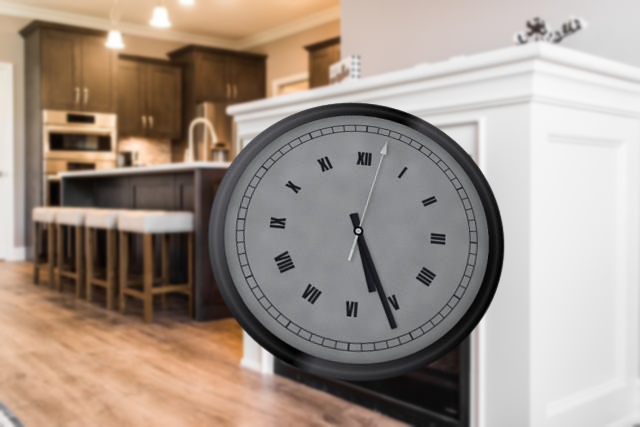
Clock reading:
5 h 26 min 02 s
